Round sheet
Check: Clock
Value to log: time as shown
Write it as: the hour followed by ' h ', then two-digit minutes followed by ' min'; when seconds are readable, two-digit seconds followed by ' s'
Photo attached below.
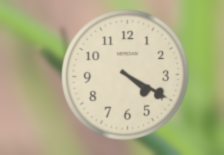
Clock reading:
4 h 20 min
